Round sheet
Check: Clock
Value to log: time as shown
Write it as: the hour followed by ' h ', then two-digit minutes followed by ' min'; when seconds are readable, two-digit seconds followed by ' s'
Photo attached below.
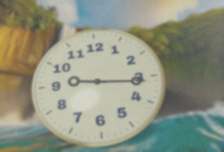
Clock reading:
9 h 16 min
